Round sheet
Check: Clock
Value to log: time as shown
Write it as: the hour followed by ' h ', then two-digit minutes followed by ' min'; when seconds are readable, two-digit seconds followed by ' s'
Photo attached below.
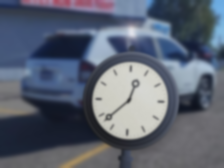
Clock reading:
12 h 38 min
